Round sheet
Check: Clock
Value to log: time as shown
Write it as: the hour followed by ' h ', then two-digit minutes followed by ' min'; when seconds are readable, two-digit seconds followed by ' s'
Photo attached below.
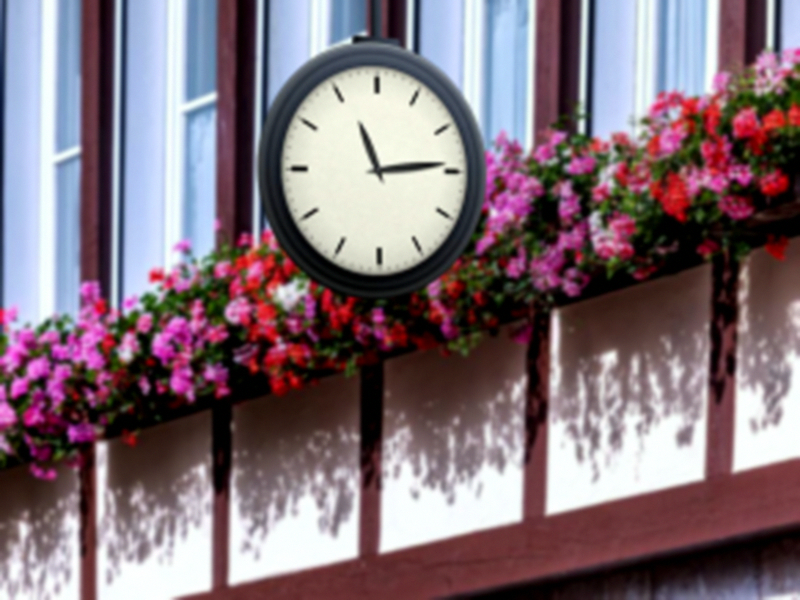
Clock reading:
11 h 14 min
